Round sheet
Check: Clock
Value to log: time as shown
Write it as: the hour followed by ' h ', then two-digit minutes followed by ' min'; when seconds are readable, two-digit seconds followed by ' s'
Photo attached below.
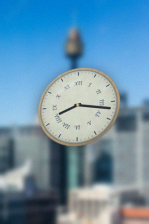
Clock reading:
8 h 17 min
